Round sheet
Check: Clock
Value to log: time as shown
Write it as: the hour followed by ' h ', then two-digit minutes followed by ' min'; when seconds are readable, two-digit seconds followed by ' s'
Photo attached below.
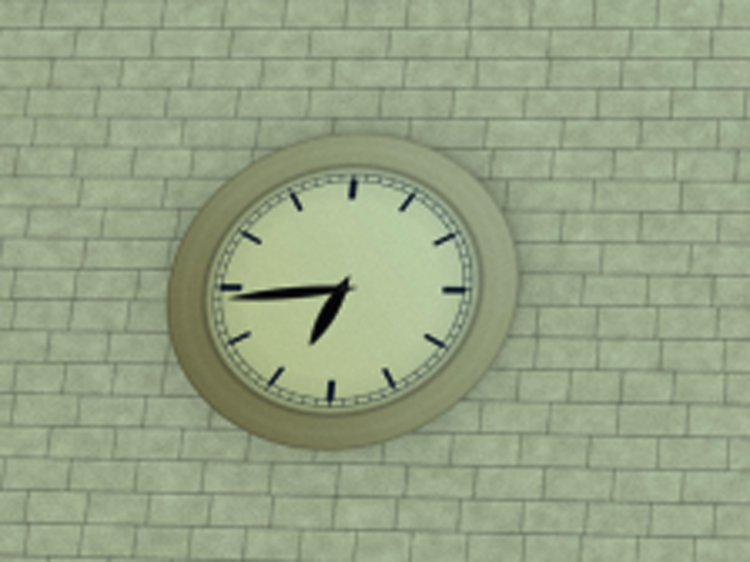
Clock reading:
6 h 44 min
